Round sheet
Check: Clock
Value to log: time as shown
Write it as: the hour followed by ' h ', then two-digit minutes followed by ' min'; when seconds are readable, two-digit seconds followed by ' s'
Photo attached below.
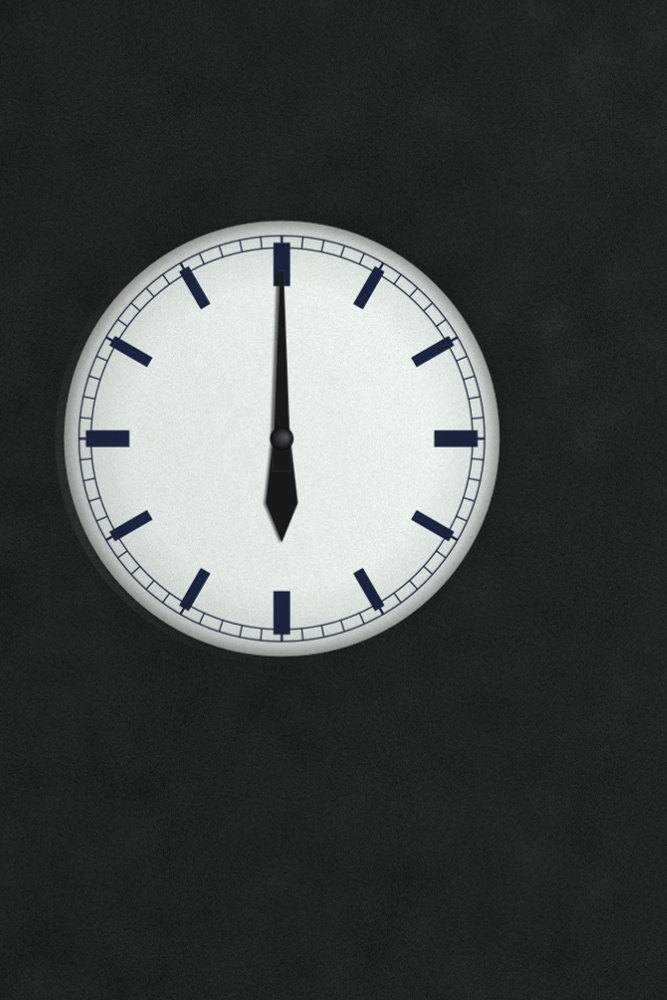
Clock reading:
6 h 00 min
